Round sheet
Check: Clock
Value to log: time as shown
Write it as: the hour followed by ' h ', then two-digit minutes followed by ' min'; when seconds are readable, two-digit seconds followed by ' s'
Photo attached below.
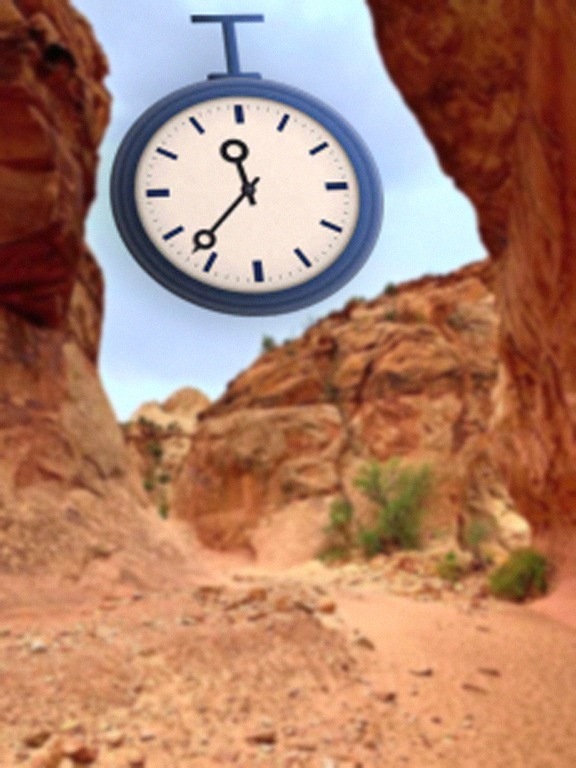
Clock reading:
11 h 37 min
